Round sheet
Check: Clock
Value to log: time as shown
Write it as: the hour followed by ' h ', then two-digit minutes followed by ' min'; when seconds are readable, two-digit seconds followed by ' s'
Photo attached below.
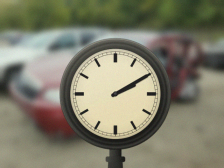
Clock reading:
2 h 10 min
